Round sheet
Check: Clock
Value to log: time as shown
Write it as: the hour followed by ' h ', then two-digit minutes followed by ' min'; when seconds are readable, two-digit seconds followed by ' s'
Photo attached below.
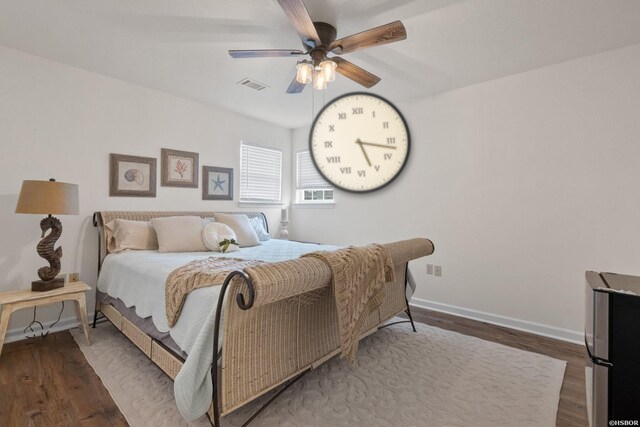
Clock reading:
5 h 17 min
